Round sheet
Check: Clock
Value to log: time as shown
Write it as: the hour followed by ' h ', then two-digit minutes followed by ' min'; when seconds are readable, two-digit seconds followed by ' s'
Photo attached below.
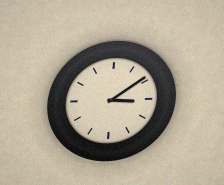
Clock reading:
3 h 09 min
